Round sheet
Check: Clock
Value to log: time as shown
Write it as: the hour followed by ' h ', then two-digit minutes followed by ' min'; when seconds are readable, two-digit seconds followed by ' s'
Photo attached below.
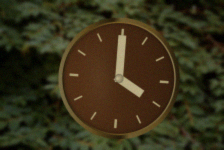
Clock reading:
4 h 00 min
